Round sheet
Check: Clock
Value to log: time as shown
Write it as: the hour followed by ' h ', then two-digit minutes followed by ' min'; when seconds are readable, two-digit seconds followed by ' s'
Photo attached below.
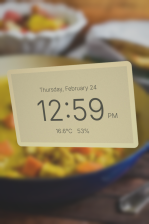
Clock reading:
12 h 59 min
